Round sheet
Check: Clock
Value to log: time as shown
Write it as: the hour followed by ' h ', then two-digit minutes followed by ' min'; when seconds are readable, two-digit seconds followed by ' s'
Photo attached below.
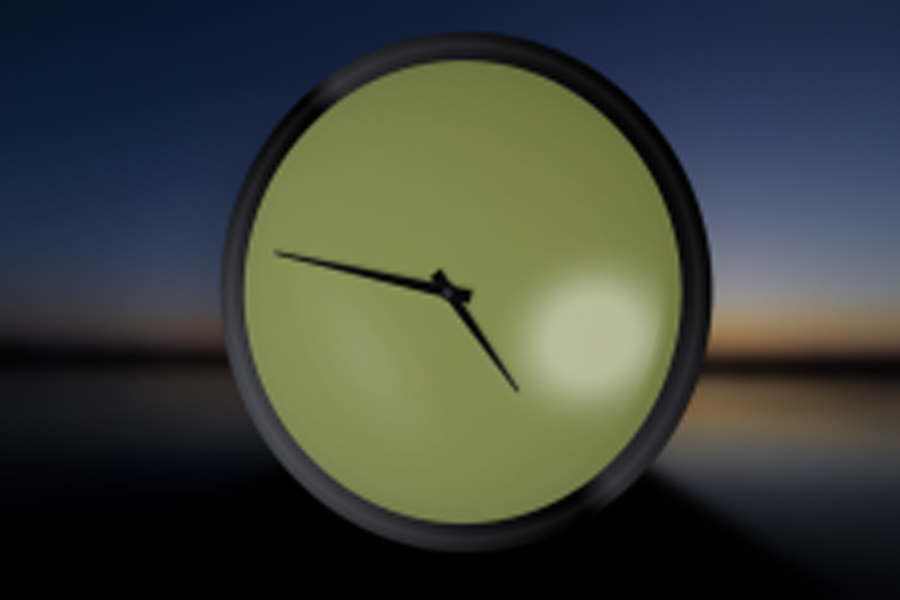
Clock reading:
4 h 47 min
